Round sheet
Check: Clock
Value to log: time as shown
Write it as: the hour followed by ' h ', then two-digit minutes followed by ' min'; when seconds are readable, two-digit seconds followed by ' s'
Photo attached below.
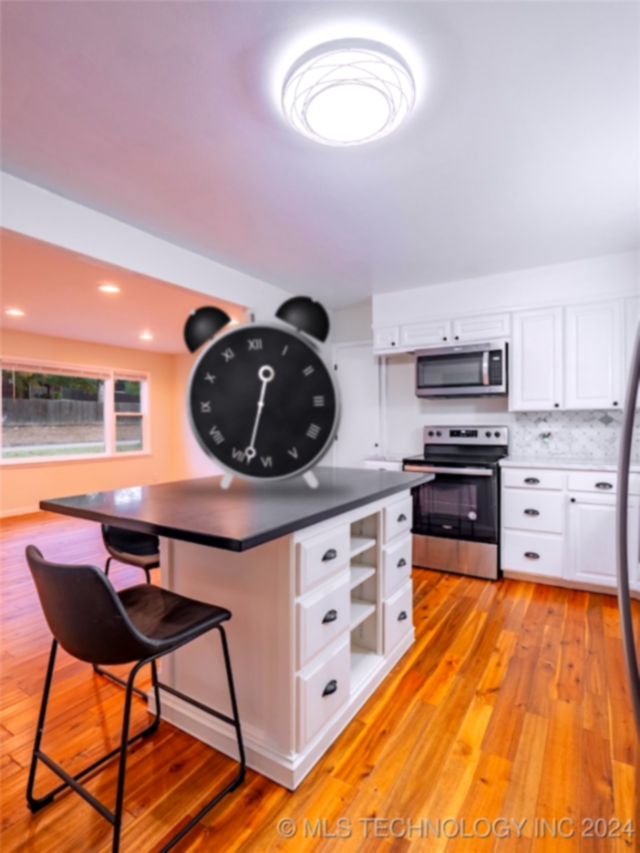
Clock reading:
12 h 33 min
